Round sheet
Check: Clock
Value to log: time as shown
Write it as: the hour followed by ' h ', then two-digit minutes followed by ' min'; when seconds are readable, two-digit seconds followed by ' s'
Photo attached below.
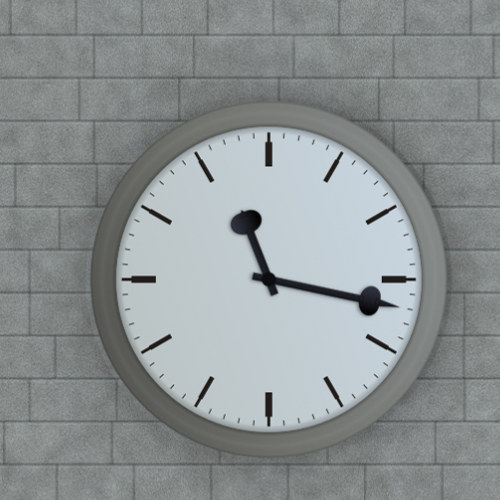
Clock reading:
11 h 17 min
